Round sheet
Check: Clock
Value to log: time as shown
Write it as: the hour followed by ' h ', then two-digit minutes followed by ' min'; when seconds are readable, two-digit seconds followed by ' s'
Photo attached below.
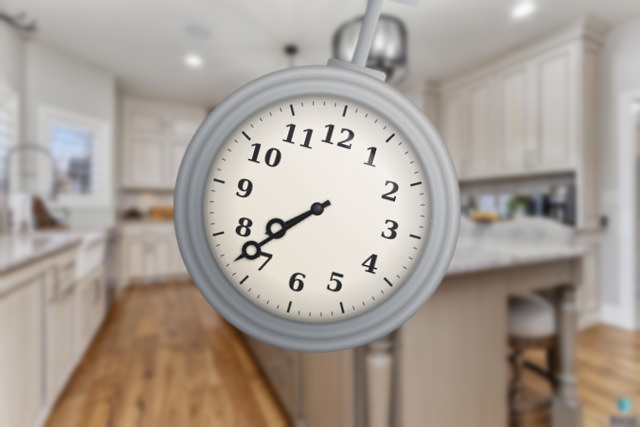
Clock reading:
7 h 37 min
